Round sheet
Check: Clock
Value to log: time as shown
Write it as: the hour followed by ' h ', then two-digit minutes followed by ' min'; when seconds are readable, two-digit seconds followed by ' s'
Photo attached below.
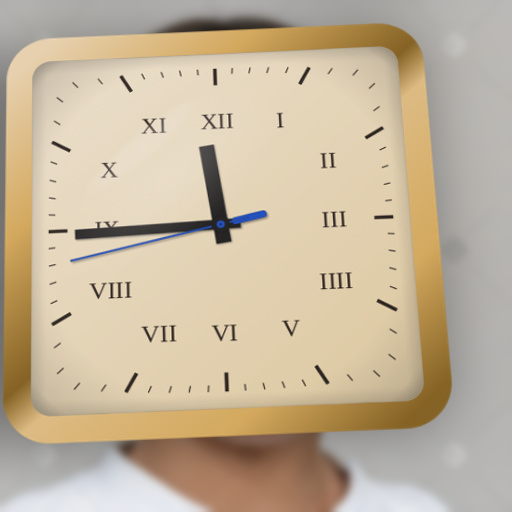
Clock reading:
11 h 44 min 43 s
